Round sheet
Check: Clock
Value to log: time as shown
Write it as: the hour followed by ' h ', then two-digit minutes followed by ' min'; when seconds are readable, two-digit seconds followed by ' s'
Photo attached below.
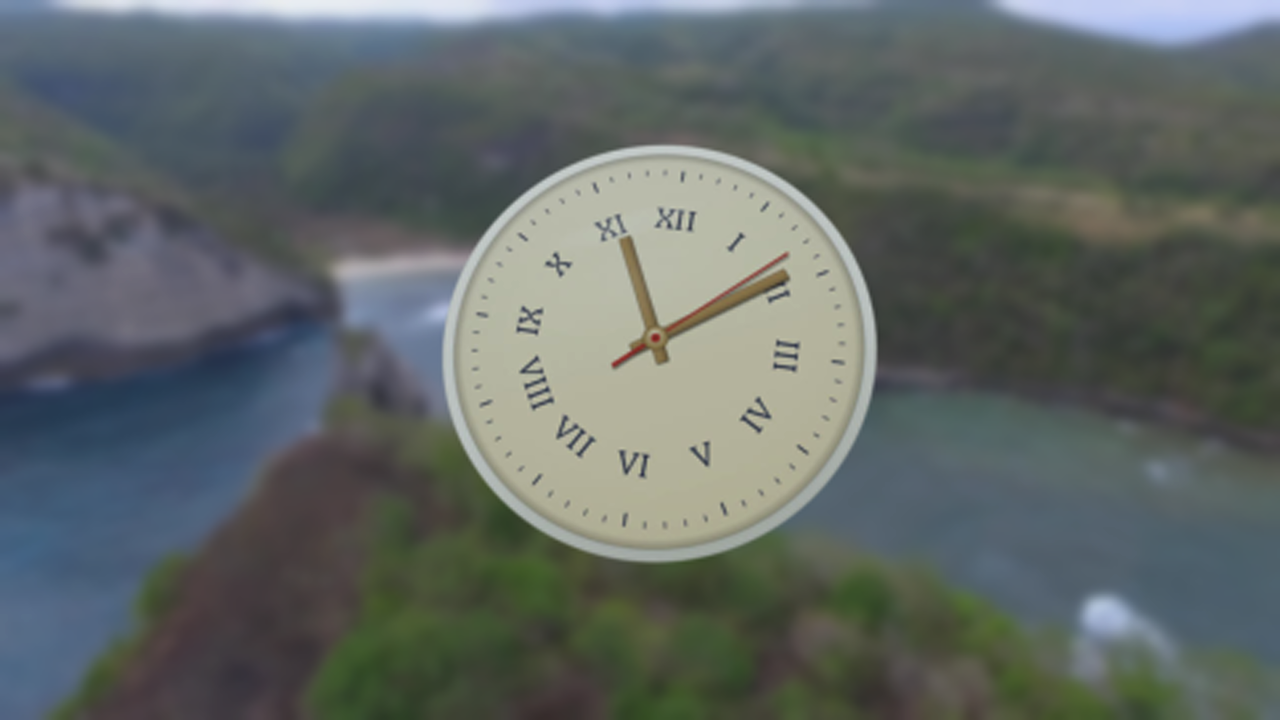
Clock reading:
11 h 09 min 08 s
